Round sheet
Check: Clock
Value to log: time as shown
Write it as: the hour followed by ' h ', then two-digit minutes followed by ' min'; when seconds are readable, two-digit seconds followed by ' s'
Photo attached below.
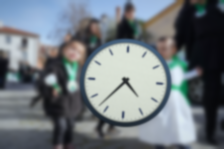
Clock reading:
4 h 37 min
